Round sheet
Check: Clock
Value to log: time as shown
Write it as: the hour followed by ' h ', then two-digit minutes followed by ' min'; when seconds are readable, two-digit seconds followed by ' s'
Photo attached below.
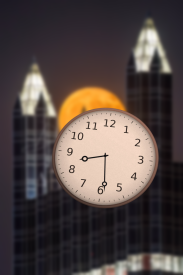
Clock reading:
8 h 29 min
